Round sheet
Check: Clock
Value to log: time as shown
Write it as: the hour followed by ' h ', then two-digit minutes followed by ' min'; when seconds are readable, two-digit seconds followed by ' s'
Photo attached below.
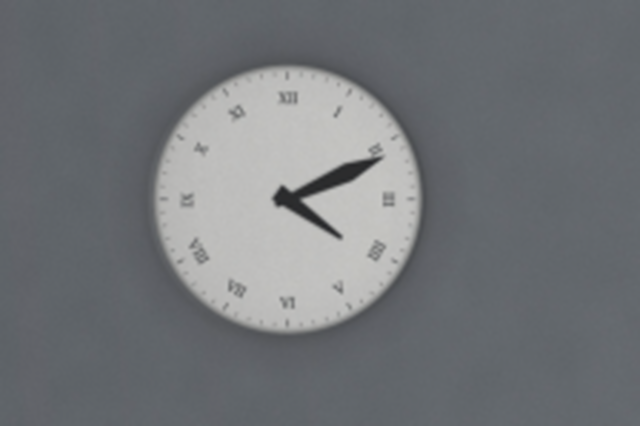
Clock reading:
4 h 11 min
